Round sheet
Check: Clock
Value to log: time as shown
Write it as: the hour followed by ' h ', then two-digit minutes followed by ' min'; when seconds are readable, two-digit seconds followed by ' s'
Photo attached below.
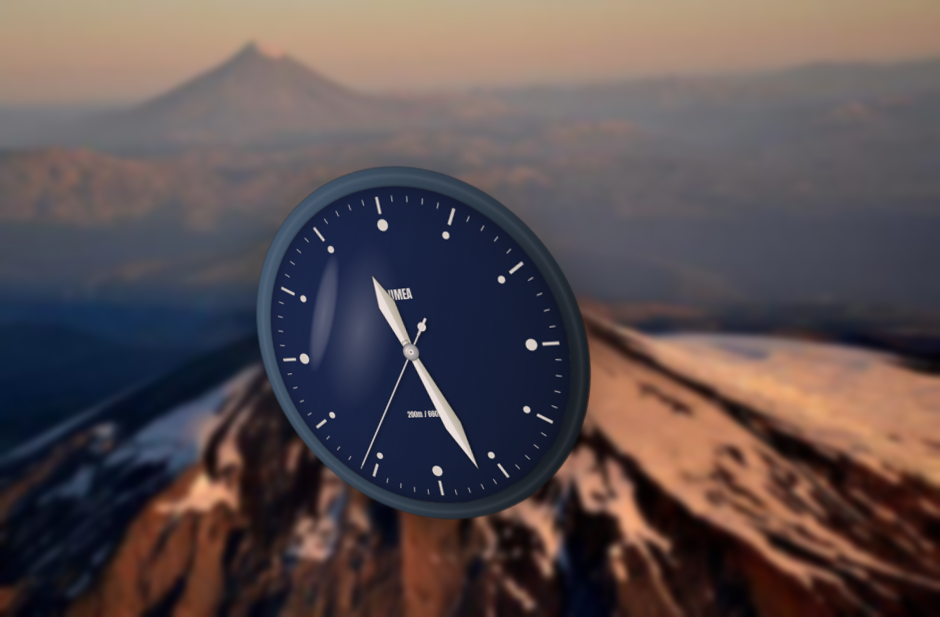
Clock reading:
11 h 26 min 36 s
